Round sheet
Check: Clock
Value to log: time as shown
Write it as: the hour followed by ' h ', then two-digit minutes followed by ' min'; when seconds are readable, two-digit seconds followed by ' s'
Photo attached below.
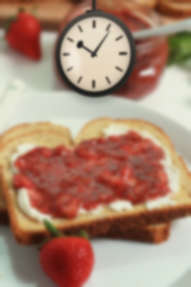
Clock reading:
10 h 06 min
